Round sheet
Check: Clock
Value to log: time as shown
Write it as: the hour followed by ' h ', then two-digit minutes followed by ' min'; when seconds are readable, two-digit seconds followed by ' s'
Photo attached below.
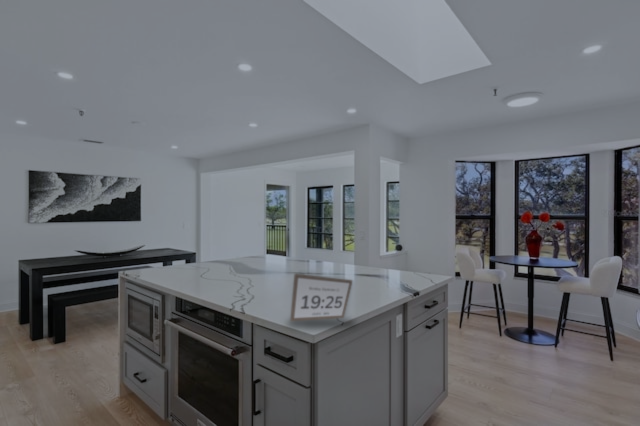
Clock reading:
19 h 25 min
